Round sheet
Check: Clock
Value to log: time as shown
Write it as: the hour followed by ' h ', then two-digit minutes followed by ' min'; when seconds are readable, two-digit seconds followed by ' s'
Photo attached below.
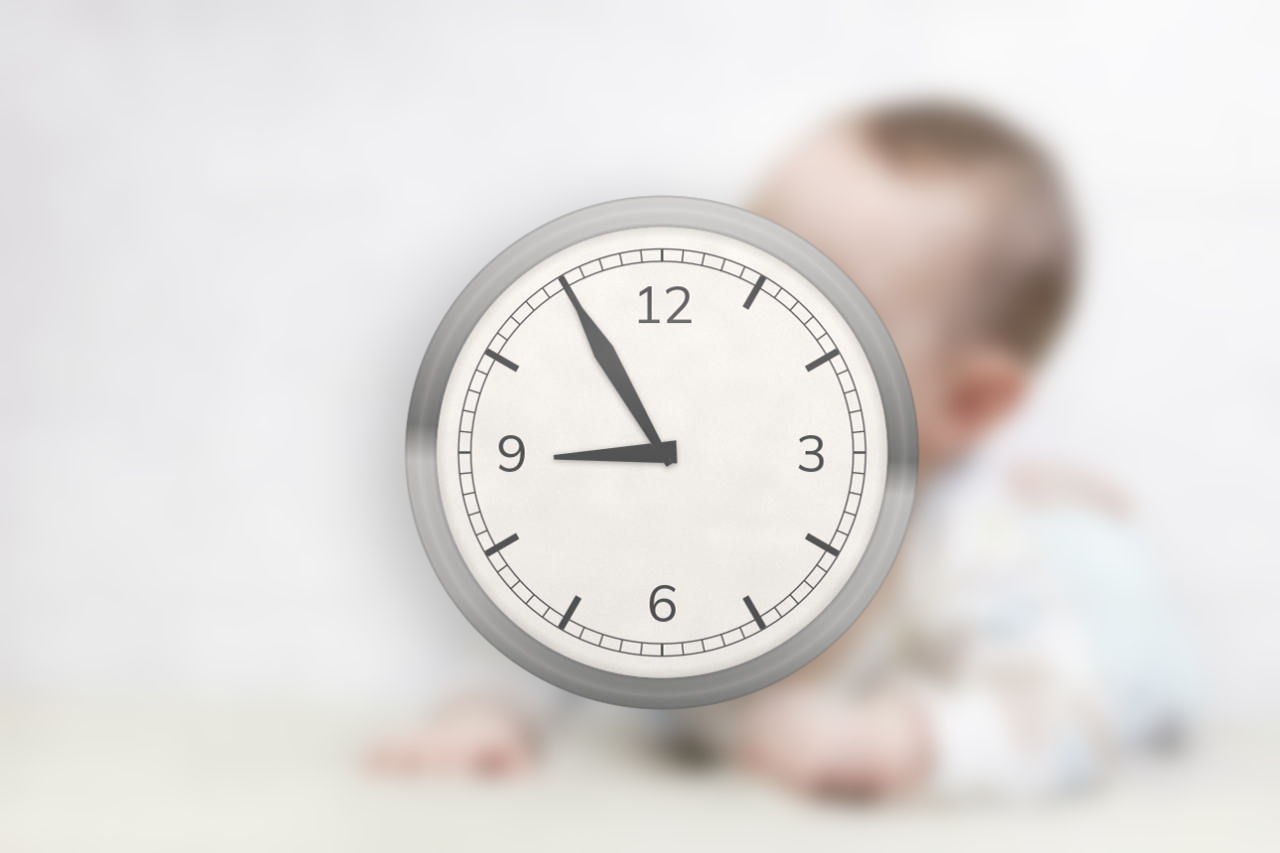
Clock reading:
8 h 55 min
